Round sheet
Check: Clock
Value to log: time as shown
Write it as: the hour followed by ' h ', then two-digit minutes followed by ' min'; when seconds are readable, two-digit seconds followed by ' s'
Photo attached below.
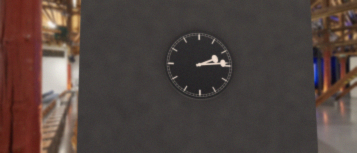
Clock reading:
2 h 14 min
